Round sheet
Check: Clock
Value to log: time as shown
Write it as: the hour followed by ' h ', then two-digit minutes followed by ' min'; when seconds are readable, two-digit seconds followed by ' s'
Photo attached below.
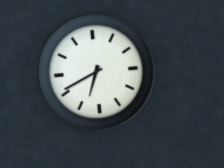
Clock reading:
6 h 41 min
